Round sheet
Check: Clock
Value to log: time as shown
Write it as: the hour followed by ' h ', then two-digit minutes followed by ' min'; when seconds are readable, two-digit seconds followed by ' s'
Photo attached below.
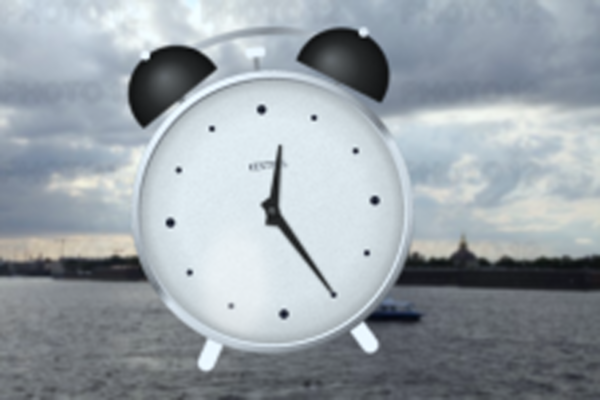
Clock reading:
12 h 25 min
